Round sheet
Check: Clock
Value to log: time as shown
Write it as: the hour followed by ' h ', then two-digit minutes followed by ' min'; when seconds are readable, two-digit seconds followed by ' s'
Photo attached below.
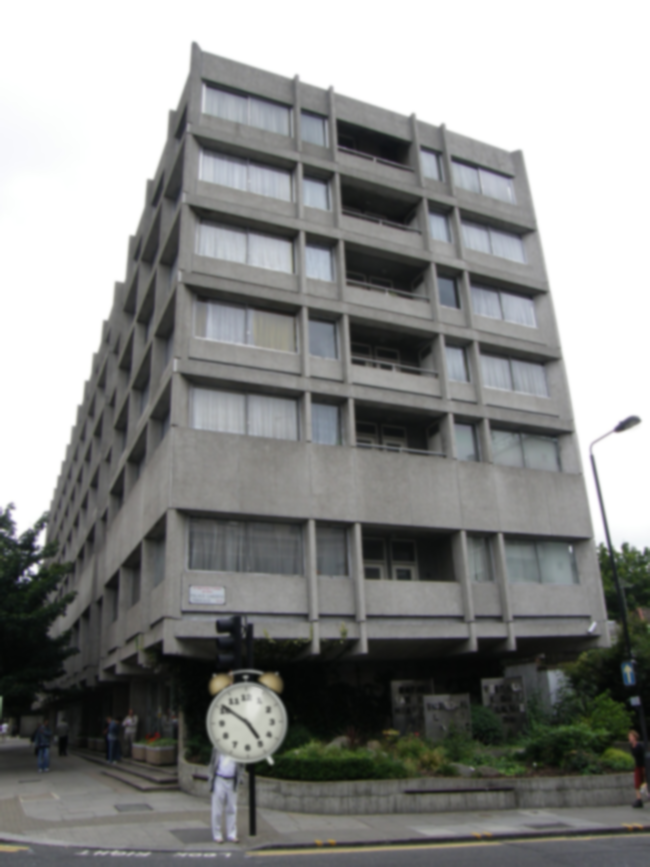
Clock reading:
4 h 51 min
